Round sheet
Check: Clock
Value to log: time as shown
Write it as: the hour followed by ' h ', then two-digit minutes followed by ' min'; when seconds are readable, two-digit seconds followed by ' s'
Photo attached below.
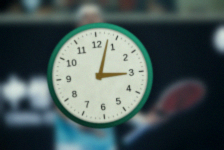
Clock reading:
3 h 03 min
